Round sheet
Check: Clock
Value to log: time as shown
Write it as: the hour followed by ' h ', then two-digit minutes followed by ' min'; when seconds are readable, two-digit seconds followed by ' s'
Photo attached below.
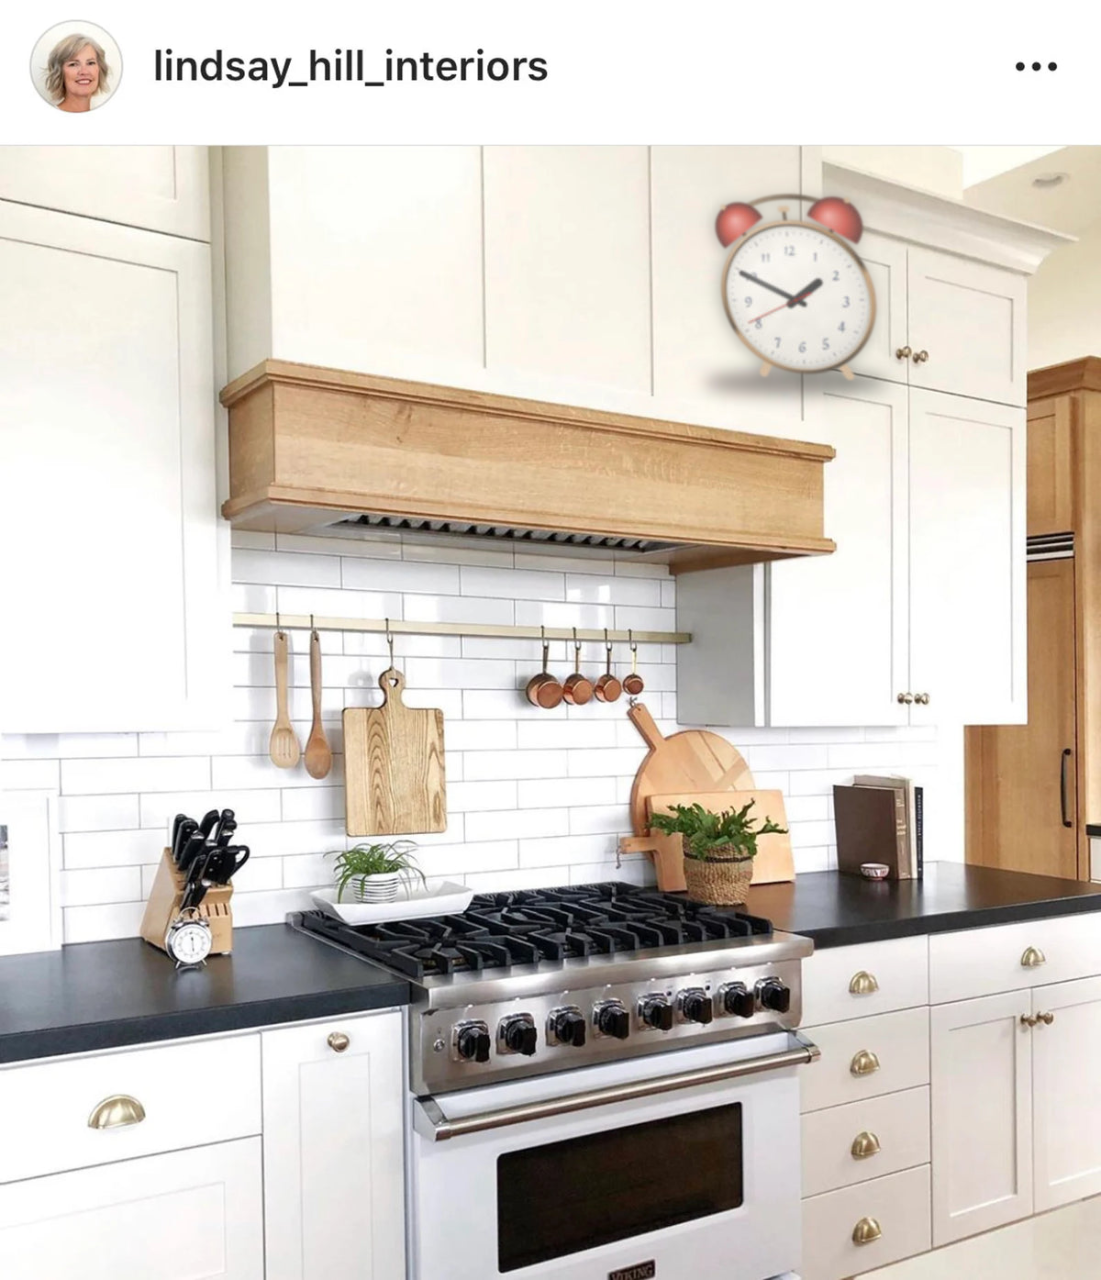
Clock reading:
1 h 49 min 41 s
